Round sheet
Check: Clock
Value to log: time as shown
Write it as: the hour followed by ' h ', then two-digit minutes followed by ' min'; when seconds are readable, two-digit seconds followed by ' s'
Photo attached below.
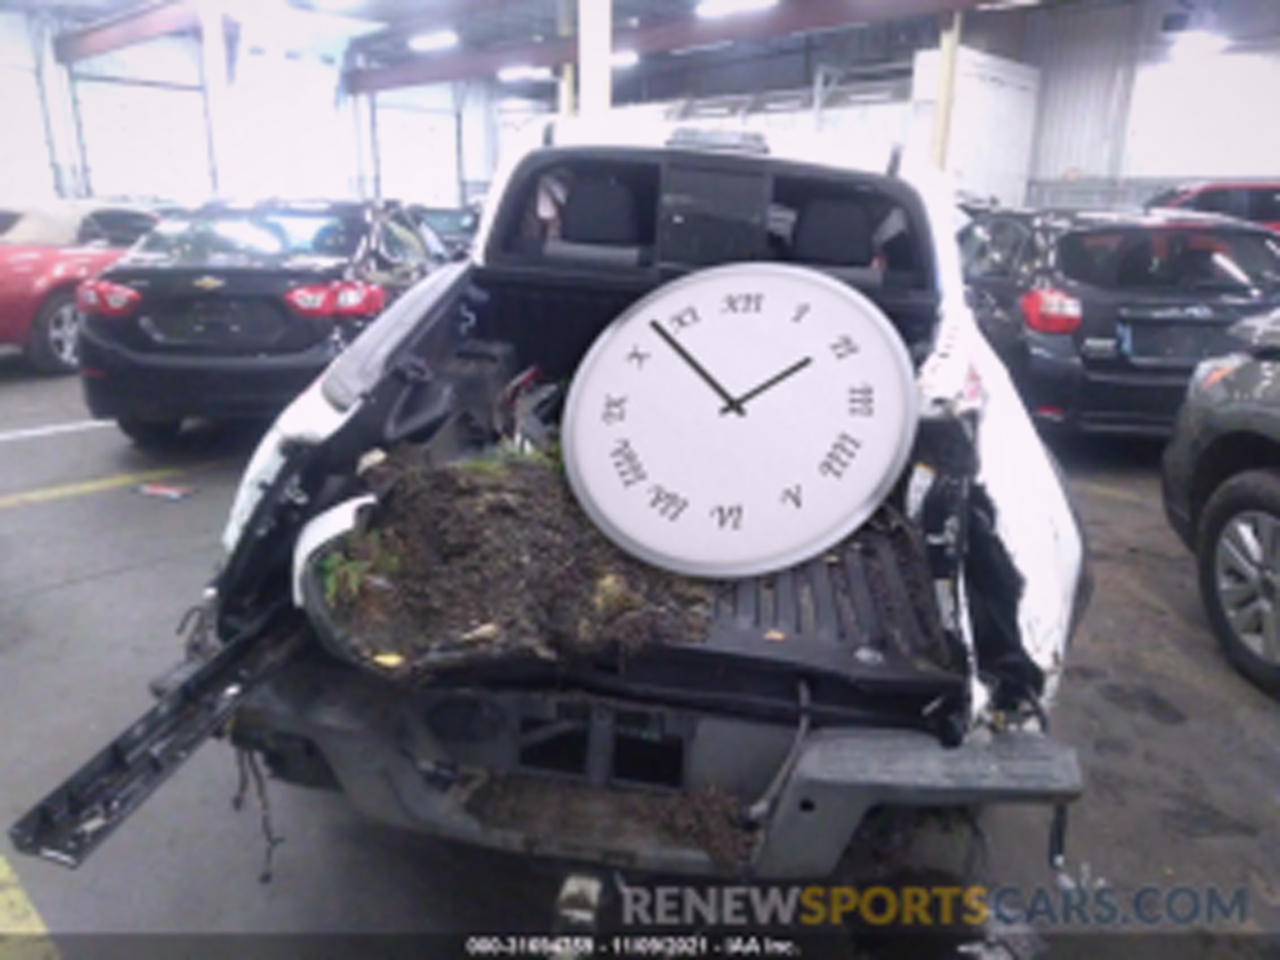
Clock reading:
1 h 53 min
